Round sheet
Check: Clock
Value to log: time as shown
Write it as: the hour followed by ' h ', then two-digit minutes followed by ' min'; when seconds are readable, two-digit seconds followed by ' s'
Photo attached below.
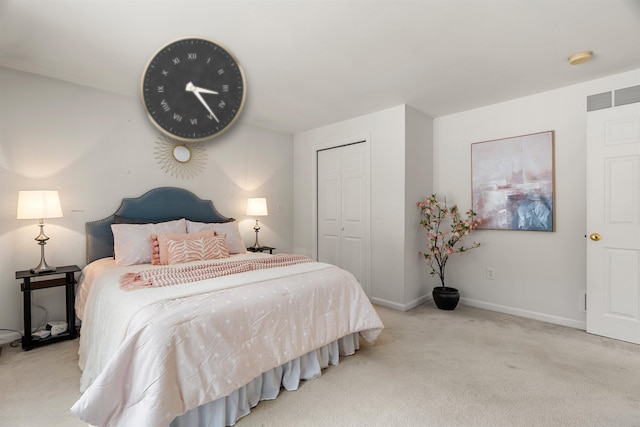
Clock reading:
3 h 24 min
